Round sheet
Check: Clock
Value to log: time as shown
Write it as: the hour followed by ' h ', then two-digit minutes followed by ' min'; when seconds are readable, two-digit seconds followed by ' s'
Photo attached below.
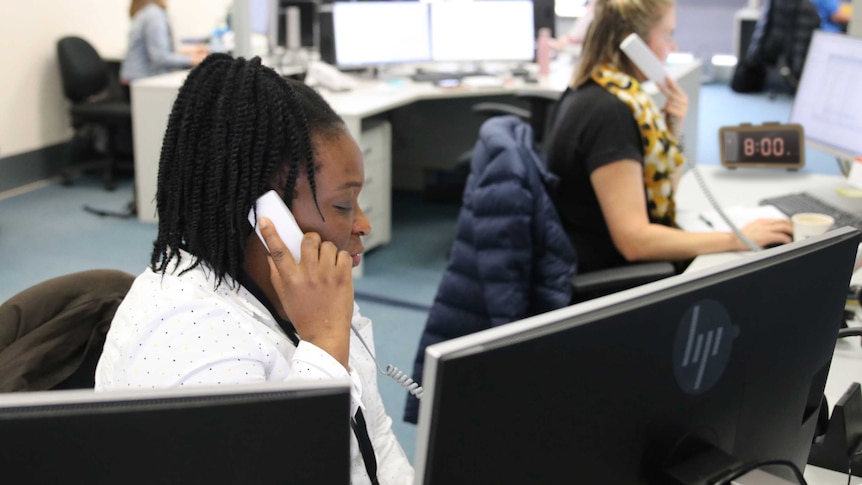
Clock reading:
8 h 00 min
